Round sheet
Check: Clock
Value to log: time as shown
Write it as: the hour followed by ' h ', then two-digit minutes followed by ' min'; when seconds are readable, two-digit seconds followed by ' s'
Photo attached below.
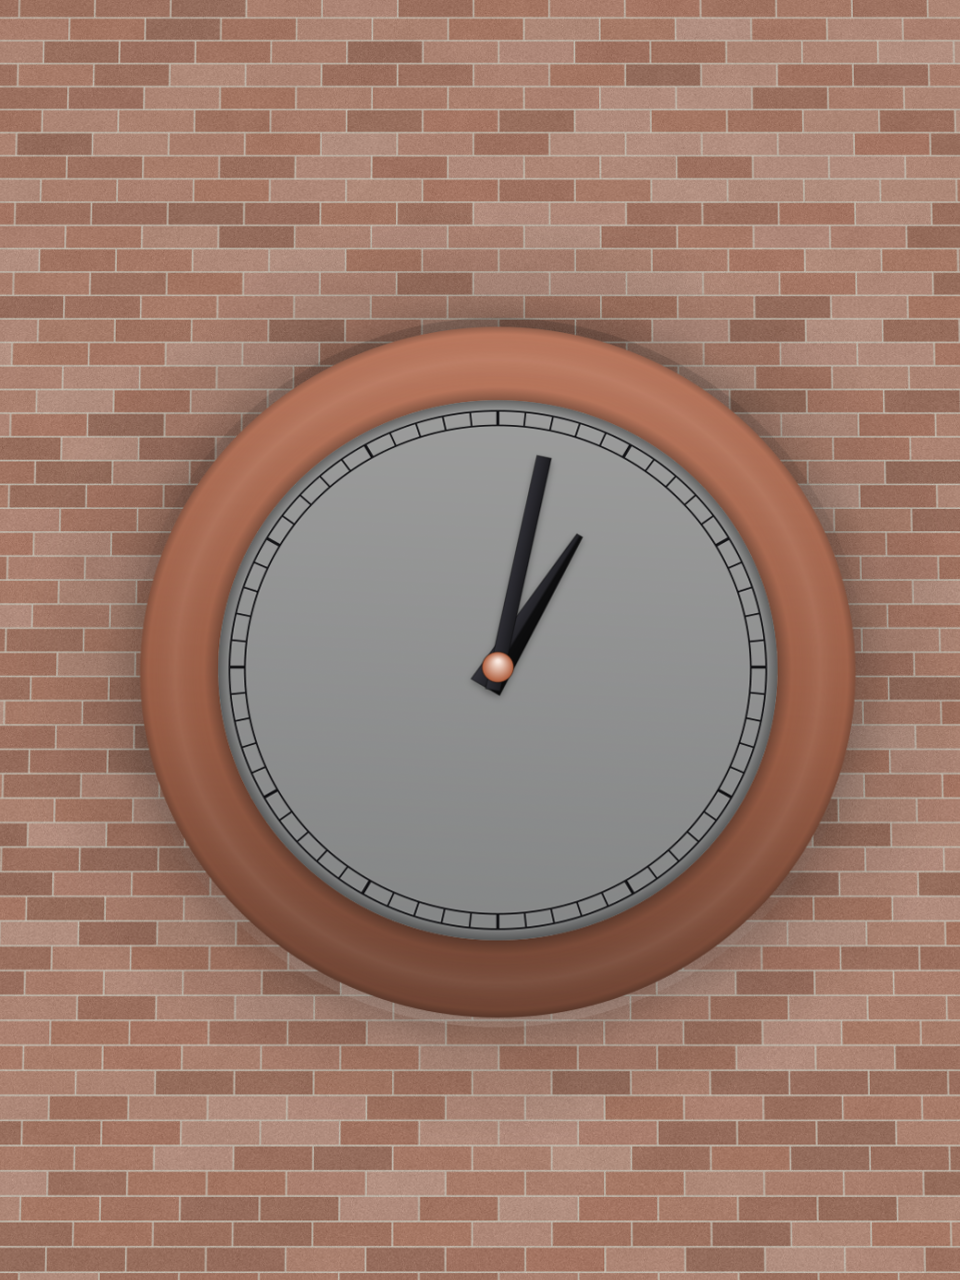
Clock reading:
1 h 02 min
